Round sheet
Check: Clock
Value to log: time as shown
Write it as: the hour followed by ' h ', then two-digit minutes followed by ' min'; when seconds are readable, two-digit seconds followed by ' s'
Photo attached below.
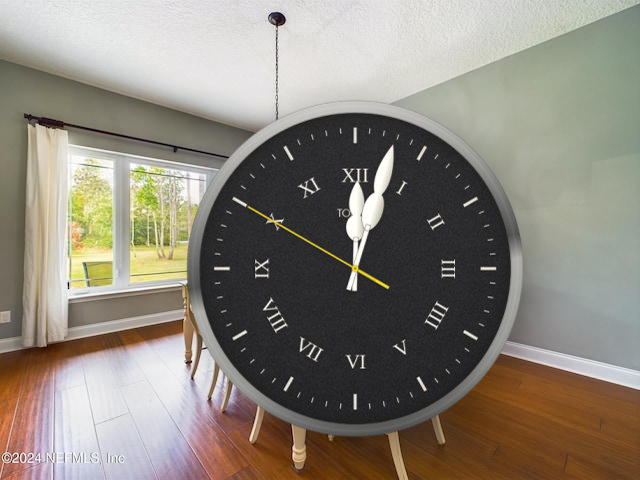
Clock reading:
12 h 02 min 50 s
